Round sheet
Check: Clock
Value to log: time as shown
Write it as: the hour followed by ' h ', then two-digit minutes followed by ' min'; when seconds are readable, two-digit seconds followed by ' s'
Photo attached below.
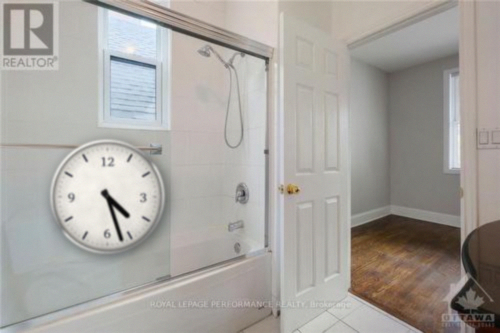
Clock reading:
4 h 27 min
